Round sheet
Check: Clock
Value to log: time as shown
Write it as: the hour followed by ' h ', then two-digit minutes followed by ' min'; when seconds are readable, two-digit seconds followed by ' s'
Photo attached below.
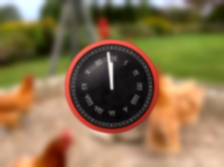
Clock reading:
11 h 59 min
